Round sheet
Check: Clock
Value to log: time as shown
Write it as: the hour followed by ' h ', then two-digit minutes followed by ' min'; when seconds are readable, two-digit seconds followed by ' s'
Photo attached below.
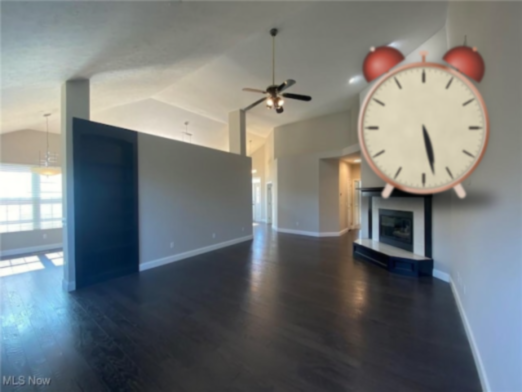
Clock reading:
5 h 28 min
